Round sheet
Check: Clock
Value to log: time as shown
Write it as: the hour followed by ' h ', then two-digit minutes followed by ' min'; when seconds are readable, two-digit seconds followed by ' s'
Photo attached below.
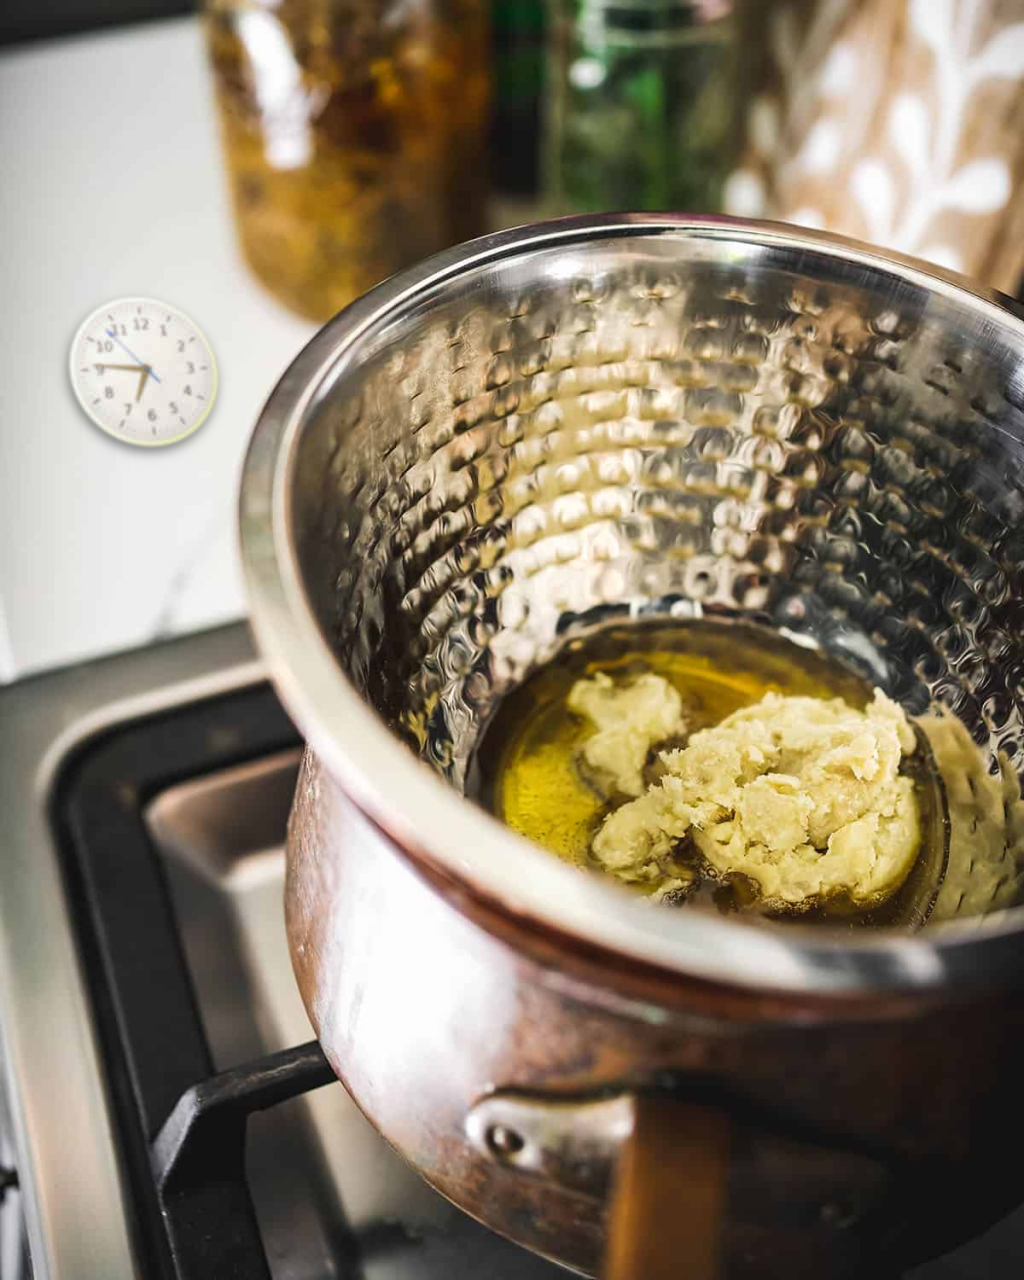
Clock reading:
6 h 45 min 53 s
